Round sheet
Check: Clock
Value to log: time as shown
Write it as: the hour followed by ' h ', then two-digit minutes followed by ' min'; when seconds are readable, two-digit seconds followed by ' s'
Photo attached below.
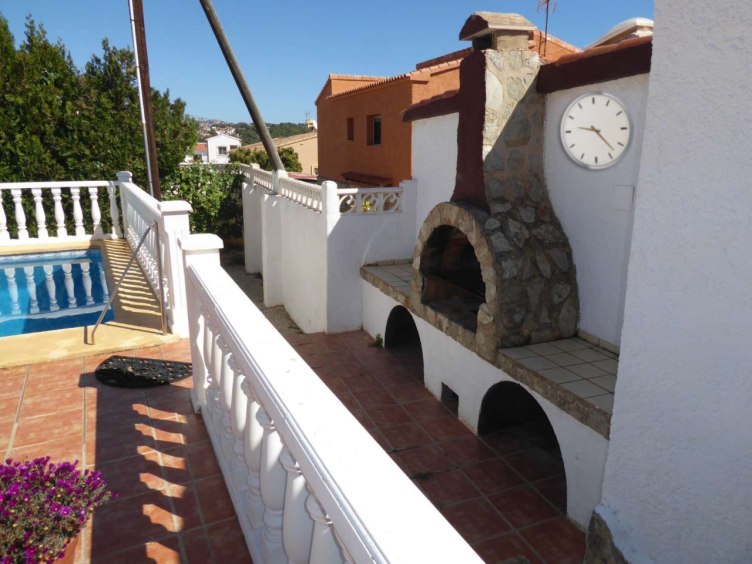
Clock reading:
9 h 23 min
